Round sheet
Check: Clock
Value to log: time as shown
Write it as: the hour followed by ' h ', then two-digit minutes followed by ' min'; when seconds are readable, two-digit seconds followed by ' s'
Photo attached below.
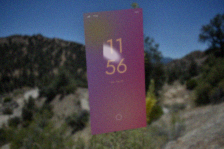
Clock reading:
11 h 56 min
